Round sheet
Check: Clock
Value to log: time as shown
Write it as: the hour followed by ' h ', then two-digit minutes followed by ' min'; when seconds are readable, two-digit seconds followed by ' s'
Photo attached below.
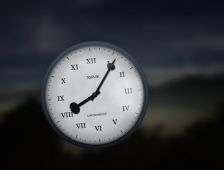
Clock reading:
8 h 06 min
